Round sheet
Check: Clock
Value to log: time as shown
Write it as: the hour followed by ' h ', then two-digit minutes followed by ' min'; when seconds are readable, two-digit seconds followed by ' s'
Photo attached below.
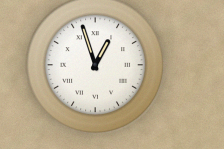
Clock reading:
12 h 57 min
